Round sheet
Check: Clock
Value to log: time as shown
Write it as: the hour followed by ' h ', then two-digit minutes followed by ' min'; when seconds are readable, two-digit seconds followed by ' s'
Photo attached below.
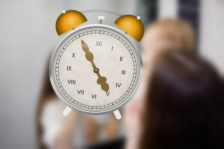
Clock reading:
4 h 55 min
